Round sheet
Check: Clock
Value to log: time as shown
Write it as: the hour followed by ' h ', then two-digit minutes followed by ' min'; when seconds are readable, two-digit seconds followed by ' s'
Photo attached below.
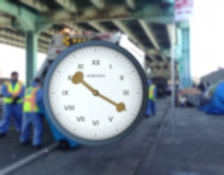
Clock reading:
10 h 20 min
